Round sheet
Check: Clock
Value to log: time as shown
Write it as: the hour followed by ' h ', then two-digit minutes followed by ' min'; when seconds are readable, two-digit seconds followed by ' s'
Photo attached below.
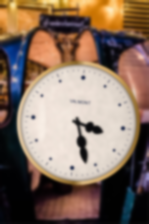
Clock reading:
3 h 27 min
